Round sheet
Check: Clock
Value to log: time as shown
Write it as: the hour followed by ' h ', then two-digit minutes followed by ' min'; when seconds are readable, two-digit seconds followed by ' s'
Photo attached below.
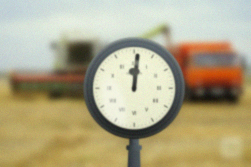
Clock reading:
12 h 01 min
